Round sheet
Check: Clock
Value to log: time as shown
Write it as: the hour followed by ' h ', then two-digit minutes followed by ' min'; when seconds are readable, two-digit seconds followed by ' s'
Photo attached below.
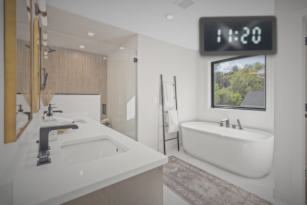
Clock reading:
11 h 20 min
